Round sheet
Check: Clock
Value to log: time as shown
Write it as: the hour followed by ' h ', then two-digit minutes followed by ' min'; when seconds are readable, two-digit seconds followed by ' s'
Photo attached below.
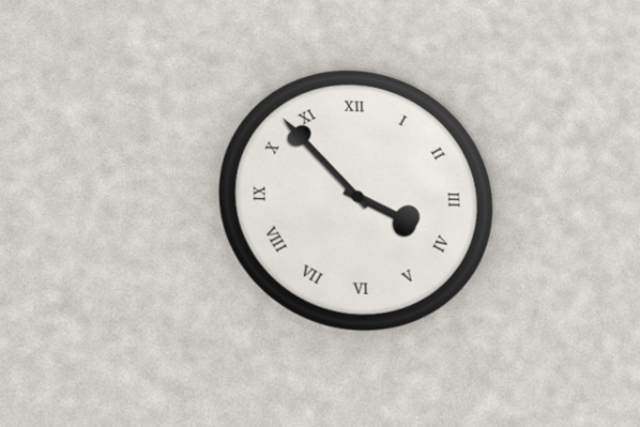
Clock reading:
3 h 53 min
